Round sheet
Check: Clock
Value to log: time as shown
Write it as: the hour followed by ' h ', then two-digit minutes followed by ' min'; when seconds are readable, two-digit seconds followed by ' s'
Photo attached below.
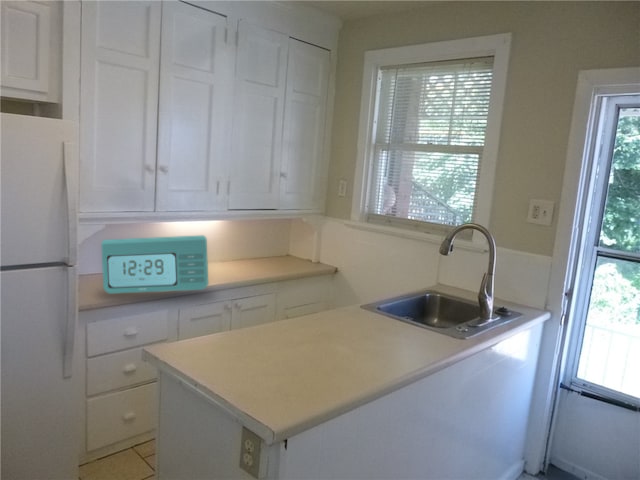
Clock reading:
12 h 29 min
